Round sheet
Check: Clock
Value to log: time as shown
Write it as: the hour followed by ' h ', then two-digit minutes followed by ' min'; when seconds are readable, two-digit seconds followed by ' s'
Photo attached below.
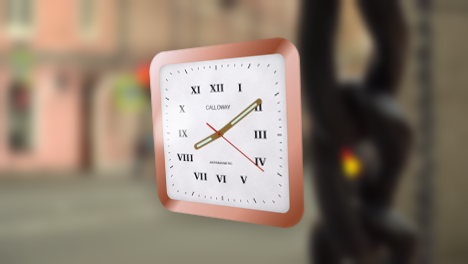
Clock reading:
8 h 09 min 21 s
